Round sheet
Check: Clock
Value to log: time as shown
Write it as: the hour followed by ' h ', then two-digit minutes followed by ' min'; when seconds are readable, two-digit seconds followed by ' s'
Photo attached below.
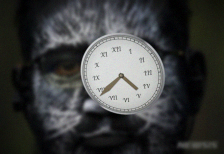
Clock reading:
4 h 39 min
